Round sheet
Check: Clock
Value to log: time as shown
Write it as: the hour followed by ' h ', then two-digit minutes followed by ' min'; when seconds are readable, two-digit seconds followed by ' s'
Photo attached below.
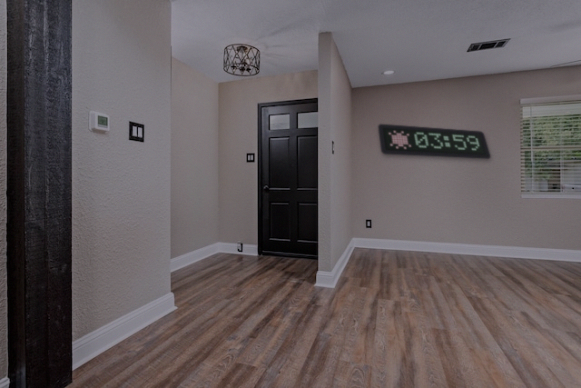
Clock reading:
3 h 59 min
